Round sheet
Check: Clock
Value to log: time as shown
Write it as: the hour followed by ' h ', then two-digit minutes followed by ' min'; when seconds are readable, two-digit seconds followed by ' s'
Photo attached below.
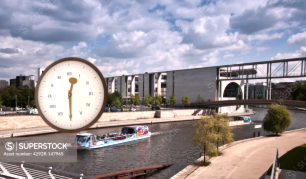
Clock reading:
12 h 30 min
